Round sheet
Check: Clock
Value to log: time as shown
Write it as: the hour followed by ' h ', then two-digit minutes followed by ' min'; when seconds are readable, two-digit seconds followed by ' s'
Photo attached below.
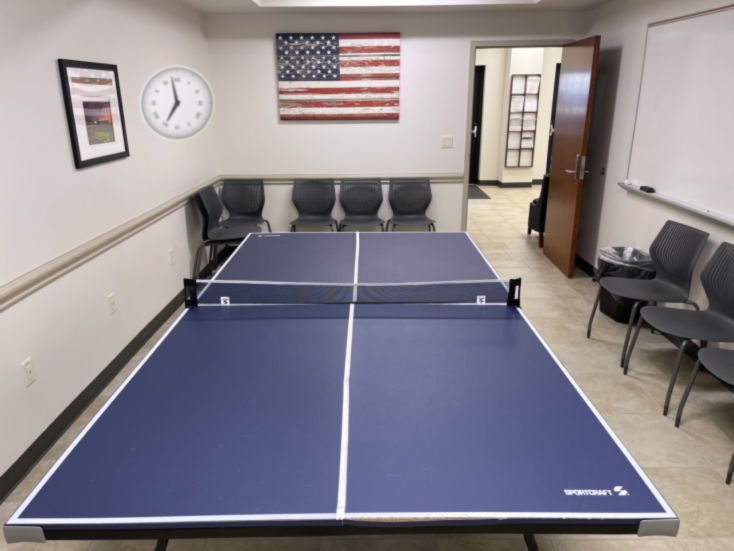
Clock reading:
6 h 58 min
